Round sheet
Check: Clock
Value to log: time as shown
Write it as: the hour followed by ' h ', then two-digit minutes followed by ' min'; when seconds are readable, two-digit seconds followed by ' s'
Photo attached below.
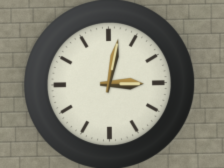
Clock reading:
3 h 02 min
